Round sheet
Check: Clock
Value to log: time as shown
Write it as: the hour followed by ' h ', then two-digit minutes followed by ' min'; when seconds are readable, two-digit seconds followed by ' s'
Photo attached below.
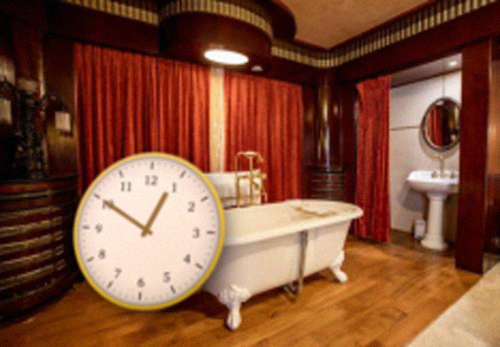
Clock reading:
12 h 50 min
